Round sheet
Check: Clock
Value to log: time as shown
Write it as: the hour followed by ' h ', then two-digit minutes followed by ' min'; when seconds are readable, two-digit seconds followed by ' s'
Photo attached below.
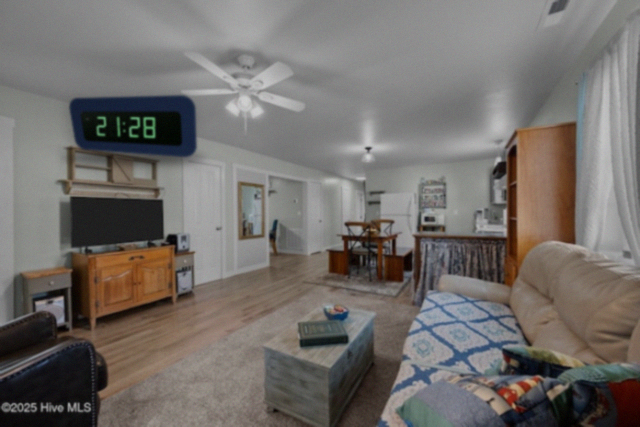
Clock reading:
21 h 28 min
